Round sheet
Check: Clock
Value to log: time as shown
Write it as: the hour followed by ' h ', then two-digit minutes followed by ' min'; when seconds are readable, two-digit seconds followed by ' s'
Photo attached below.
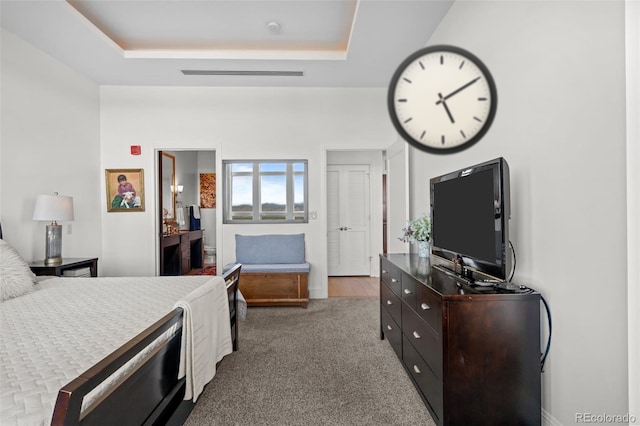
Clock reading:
5 h 10 min
